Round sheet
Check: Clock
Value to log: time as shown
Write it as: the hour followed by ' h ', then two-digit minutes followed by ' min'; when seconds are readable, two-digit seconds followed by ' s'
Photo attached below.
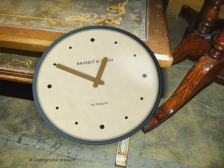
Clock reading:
12 h 50 min
